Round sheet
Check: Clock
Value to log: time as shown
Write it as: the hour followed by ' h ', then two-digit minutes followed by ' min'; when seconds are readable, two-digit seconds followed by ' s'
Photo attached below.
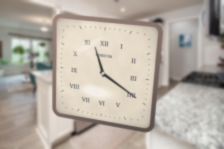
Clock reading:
11 h 20 min
